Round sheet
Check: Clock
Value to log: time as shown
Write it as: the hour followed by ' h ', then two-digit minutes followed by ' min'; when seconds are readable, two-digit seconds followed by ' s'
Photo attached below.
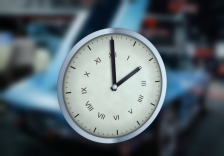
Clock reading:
2 h 00 min
